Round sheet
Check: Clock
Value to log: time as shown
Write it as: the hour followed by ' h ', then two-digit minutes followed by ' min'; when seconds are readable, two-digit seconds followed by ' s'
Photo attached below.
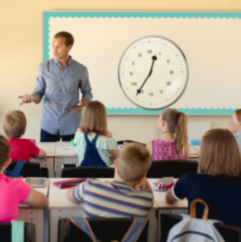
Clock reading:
12 h 36 min
